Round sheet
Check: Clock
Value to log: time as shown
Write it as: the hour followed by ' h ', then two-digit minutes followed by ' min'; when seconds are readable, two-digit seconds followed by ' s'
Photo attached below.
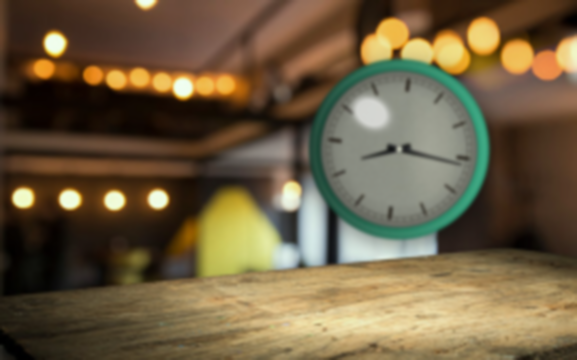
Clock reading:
8 h 16 min
